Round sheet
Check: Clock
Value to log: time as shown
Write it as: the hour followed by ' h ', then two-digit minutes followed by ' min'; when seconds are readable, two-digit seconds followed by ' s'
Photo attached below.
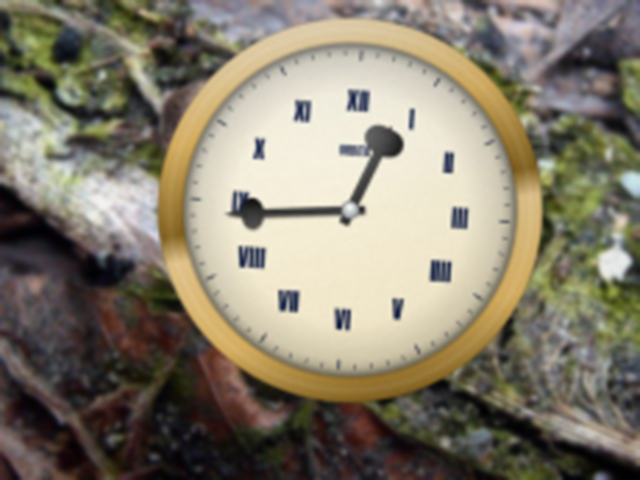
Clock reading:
12 h 44 min
